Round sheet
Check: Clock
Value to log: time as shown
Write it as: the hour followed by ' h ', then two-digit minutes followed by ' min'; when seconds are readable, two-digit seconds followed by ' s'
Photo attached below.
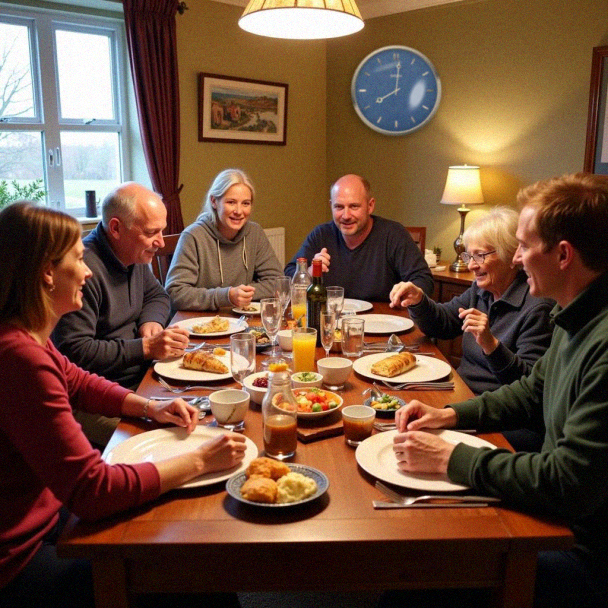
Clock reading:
8 h 01 min
